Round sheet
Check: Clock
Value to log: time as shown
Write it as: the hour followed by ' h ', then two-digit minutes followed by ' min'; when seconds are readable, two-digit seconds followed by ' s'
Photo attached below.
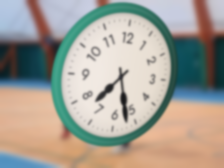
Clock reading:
7 h 27 min
